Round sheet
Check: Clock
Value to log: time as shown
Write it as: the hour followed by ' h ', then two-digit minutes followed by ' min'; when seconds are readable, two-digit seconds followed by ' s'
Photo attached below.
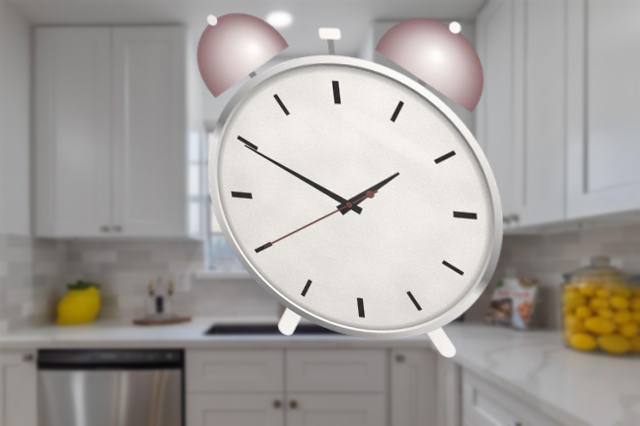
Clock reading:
1 h 49 min 40 s
